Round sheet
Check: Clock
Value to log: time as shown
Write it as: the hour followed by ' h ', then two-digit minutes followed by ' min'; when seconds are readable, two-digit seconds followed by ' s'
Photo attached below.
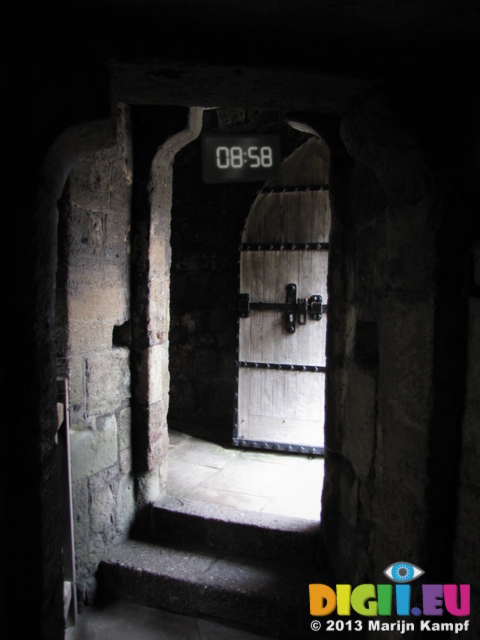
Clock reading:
8 h 58 min
